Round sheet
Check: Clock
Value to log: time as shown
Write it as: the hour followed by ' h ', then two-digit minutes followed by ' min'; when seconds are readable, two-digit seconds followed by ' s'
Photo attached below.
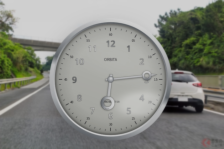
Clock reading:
6 h 14 min
